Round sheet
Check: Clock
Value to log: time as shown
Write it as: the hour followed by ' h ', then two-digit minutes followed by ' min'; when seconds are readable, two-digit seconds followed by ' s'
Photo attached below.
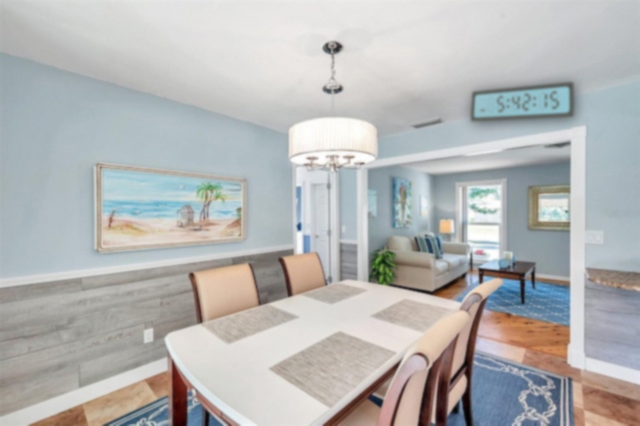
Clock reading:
5 h 42 min 15 s
